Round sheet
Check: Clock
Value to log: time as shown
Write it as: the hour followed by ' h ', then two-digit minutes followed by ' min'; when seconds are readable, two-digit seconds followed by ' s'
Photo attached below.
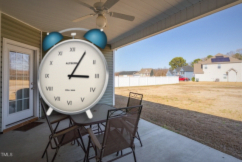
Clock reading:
3 h 05 min
